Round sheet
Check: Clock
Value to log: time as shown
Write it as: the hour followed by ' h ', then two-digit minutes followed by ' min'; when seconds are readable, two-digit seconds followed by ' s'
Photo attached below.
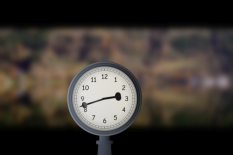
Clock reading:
2 h 42 min
